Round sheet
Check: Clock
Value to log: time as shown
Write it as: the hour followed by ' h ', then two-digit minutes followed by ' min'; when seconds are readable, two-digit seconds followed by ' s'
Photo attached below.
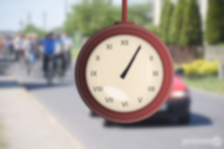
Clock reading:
1 h 05 min
